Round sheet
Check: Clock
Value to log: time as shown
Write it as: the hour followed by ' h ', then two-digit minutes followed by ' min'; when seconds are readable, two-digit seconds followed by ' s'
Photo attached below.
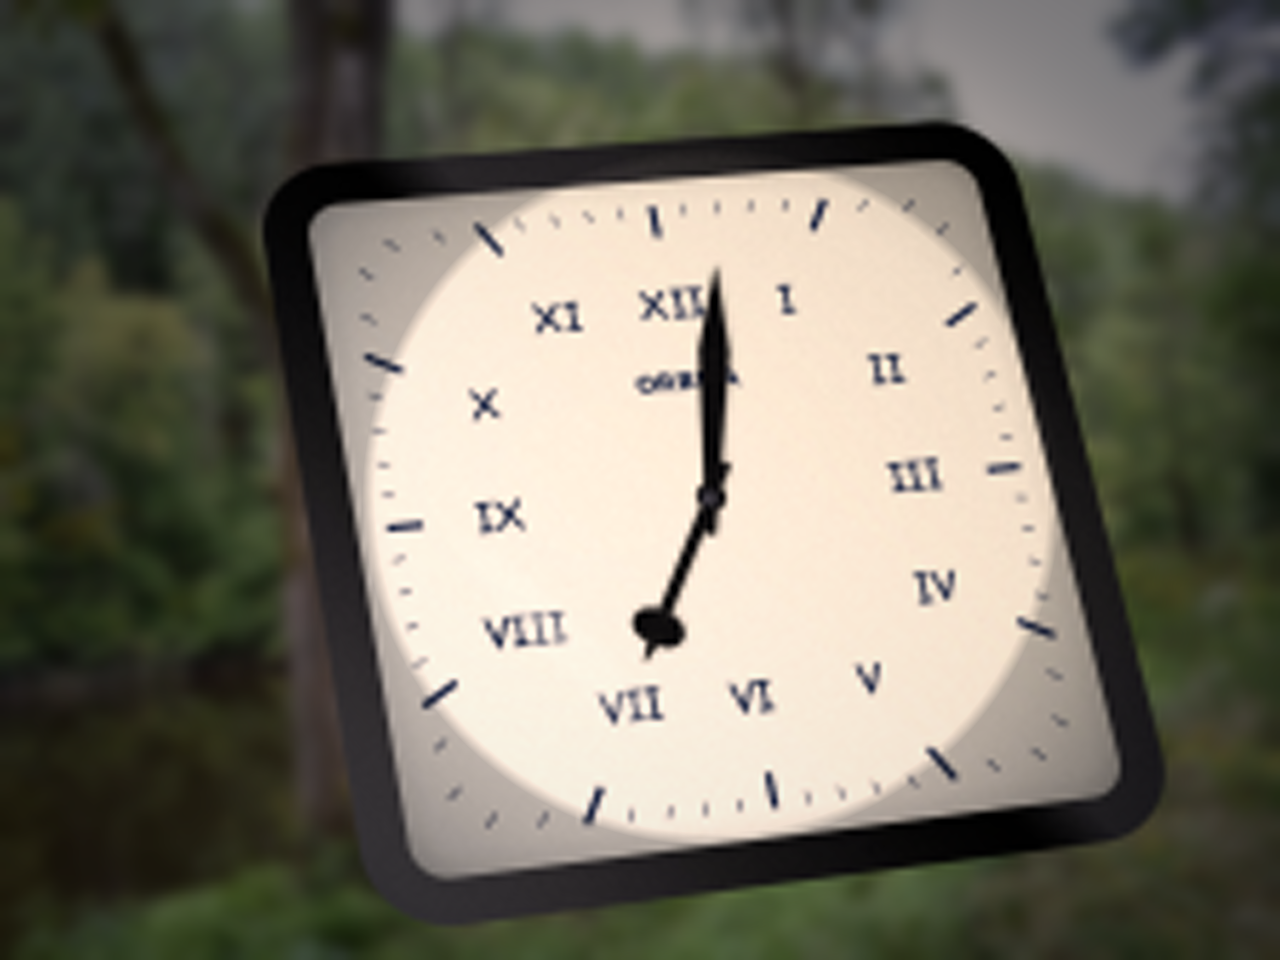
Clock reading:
7 h 02 min
